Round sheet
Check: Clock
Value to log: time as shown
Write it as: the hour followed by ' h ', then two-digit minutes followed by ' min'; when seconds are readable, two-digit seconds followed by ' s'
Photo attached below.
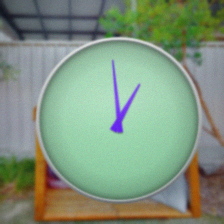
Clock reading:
12 h 59 min
